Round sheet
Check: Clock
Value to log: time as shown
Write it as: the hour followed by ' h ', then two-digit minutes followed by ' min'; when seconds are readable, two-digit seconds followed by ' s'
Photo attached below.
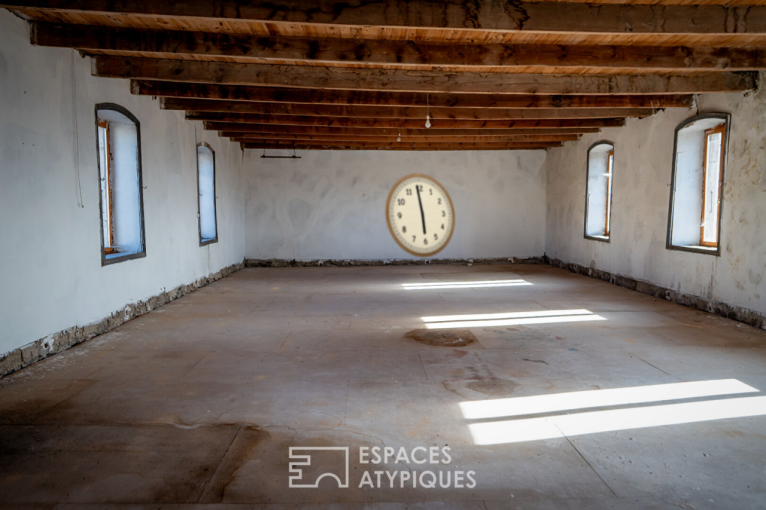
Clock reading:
5 h 59 min
